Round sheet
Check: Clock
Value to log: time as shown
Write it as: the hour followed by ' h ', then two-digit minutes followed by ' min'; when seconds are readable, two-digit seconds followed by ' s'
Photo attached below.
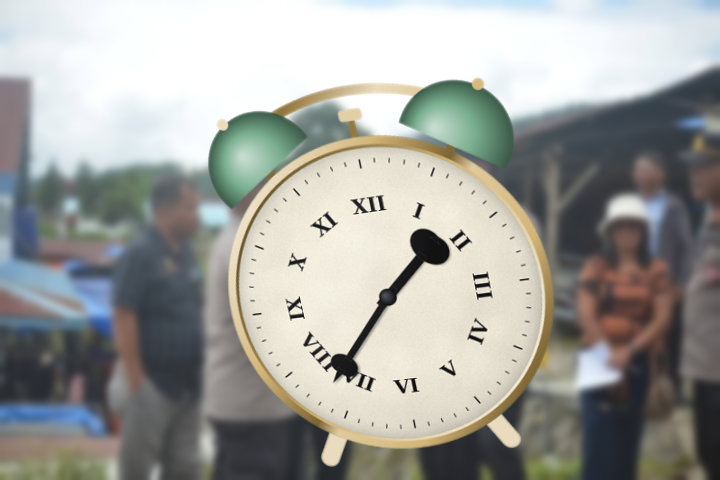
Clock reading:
1 h 37 min
